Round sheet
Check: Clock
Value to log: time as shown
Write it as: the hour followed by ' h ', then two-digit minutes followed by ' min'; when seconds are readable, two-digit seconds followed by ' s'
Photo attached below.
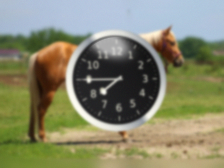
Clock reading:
7 h 45 min
